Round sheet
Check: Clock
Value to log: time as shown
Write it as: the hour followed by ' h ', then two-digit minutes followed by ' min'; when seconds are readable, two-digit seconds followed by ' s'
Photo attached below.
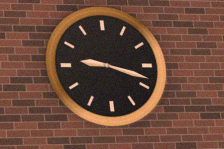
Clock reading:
9 h 18 min
